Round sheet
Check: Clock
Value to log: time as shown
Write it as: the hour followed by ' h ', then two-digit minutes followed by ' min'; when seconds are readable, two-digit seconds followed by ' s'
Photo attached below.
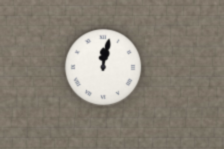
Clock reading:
12 h 02 min
